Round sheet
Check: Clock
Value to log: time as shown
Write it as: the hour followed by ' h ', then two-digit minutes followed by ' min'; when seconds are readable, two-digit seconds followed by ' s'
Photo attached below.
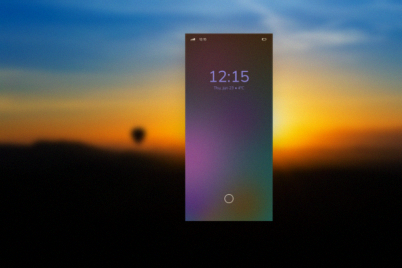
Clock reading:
12 h 15 min
